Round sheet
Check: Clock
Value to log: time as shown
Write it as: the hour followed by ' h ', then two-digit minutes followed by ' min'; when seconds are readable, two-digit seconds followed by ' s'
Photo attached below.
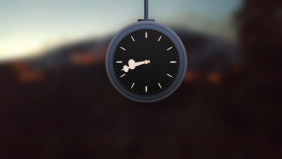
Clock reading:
8 h 42 min
